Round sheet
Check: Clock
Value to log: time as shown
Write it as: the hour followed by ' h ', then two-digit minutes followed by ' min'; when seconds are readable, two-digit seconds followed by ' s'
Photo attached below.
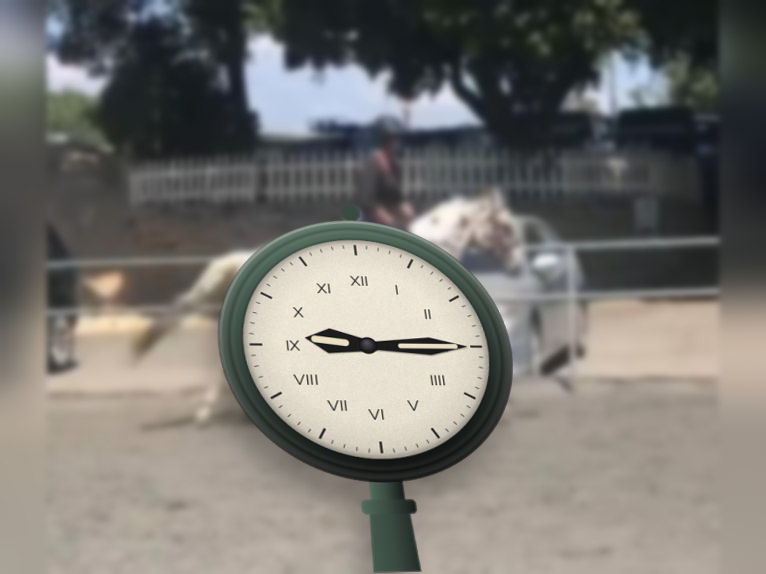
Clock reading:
9 h 15 min
